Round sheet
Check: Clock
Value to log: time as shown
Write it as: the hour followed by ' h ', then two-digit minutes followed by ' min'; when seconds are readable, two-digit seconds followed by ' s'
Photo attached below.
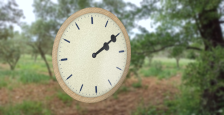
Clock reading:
2 h 10 min
